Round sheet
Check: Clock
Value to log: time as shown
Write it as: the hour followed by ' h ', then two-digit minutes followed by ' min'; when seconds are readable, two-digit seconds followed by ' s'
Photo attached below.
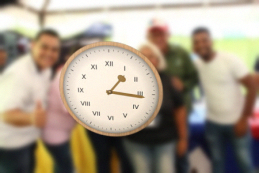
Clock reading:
1 h 16 min
